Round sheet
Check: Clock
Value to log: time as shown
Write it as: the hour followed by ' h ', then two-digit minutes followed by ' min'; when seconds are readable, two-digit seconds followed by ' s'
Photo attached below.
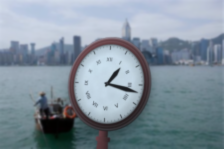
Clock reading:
1 h 17 min
